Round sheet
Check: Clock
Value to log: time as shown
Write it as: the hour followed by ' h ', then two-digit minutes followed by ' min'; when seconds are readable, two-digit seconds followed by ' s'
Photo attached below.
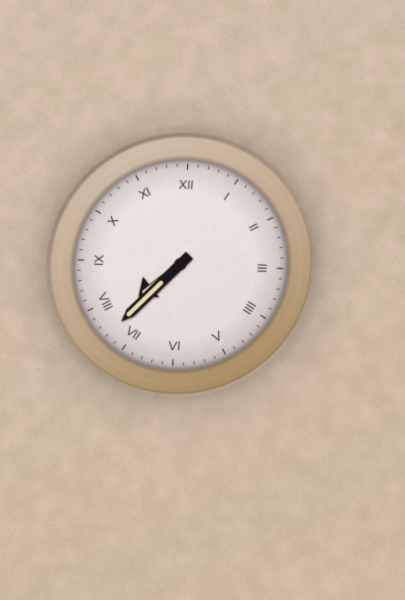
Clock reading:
7 h 37 min
